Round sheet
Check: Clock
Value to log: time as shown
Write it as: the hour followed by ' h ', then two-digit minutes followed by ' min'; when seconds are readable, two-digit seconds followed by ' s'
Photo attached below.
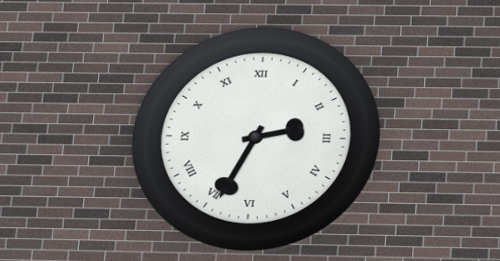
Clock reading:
2 h 34 min
